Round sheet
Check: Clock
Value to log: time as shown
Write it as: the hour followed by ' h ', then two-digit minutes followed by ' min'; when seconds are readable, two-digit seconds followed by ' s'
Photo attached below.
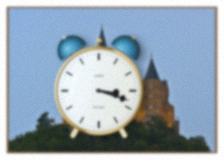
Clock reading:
3 h 18 min
